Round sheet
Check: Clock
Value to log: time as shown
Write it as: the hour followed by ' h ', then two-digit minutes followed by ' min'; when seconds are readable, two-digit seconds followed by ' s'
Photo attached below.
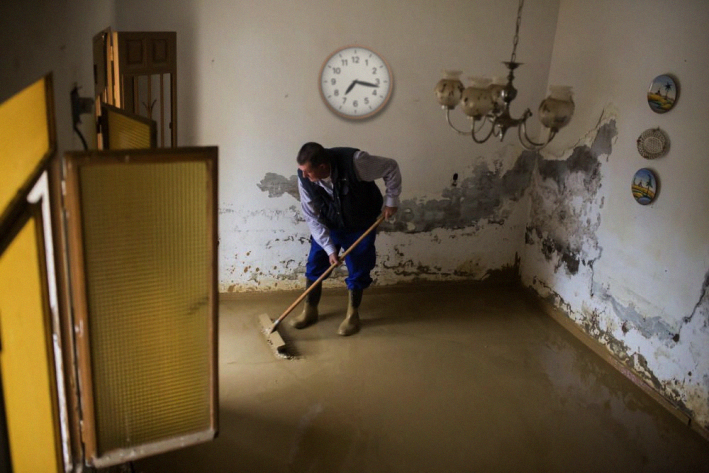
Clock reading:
7 h 17 min
